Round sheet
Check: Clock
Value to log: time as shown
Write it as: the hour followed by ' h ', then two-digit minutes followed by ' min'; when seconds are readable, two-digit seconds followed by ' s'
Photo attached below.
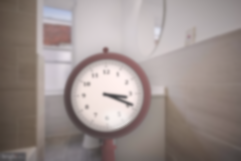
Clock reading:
3 h 19 min
